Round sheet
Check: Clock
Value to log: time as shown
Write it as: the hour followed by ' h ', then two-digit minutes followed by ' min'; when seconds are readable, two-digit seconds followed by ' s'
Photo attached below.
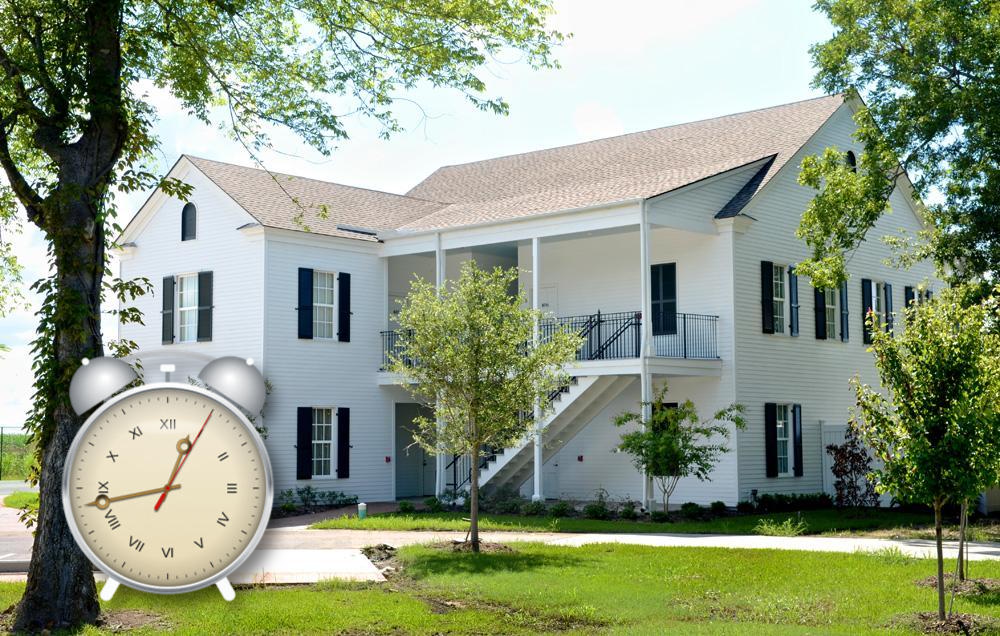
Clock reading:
12 h 43 min 05 s
